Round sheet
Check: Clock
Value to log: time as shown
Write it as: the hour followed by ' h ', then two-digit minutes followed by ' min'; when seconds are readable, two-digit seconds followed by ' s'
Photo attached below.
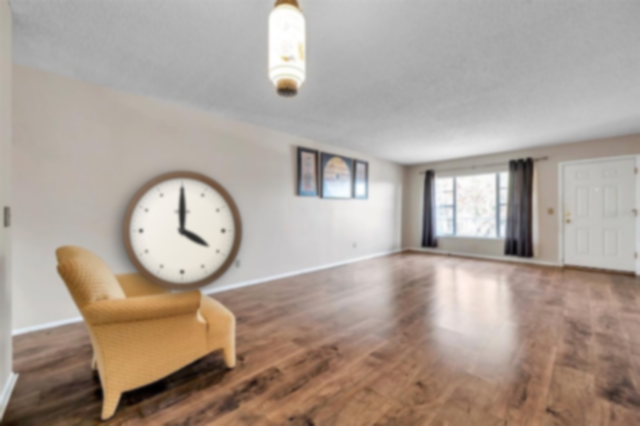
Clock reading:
4 h 00 min
